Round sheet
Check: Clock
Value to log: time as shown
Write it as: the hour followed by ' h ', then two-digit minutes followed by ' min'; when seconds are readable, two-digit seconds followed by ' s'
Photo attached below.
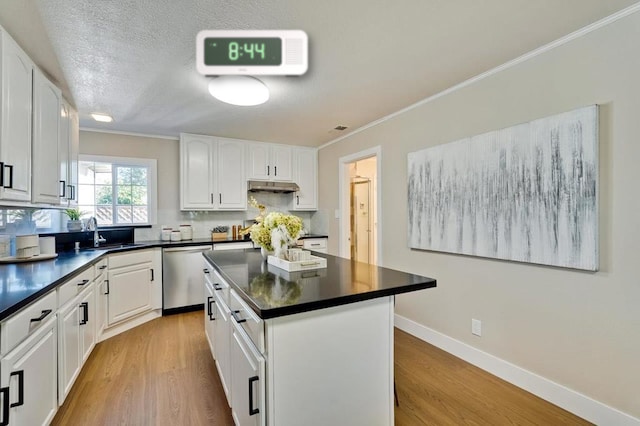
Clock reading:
8 h 44 min
